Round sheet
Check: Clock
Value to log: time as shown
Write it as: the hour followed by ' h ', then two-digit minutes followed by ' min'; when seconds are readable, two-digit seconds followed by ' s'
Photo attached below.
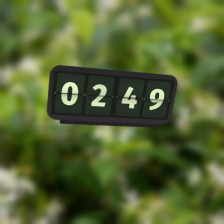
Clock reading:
2 h 49 min
